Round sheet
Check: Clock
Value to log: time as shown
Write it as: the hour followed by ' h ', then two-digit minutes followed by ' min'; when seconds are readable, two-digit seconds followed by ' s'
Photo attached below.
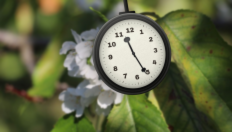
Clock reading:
11 h 26 min
